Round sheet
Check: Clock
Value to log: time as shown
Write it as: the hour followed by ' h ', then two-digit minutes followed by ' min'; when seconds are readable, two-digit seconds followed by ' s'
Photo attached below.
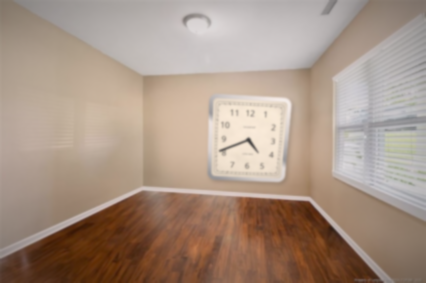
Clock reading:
4 h 41 min
